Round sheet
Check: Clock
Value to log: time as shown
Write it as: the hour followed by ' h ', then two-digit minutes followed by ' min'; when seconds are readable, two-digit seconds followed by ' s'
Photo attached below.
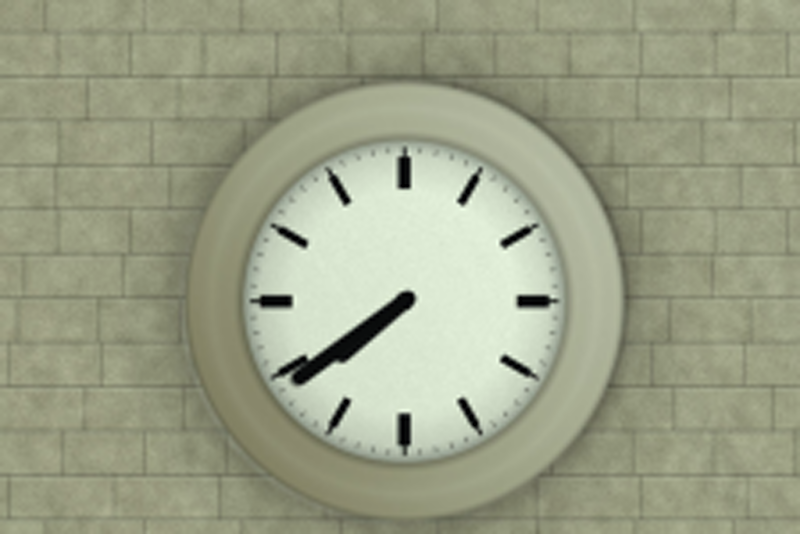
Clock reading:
7 h 39 min
